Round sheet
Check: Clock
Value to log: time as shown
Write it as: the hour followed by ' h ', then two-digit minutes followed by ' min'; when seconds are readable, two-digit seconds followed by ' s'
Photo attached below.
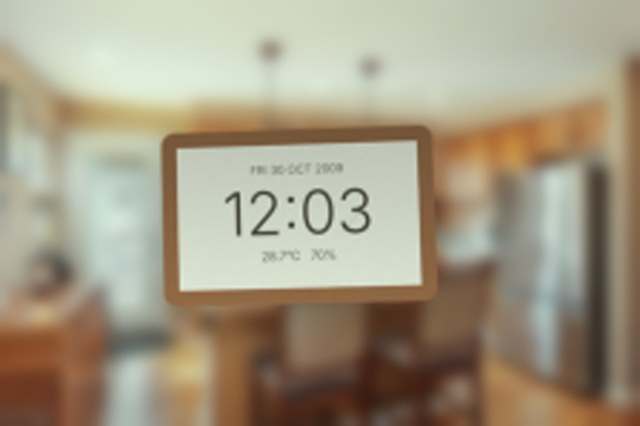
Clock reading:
12 h 03 min
